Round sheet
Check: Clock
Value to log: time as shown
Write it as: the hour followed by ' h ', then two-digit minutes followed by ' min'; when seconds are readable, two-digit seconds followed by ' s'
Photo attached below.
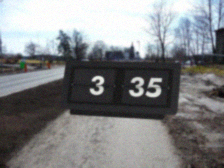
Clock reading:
3 h 35 min
